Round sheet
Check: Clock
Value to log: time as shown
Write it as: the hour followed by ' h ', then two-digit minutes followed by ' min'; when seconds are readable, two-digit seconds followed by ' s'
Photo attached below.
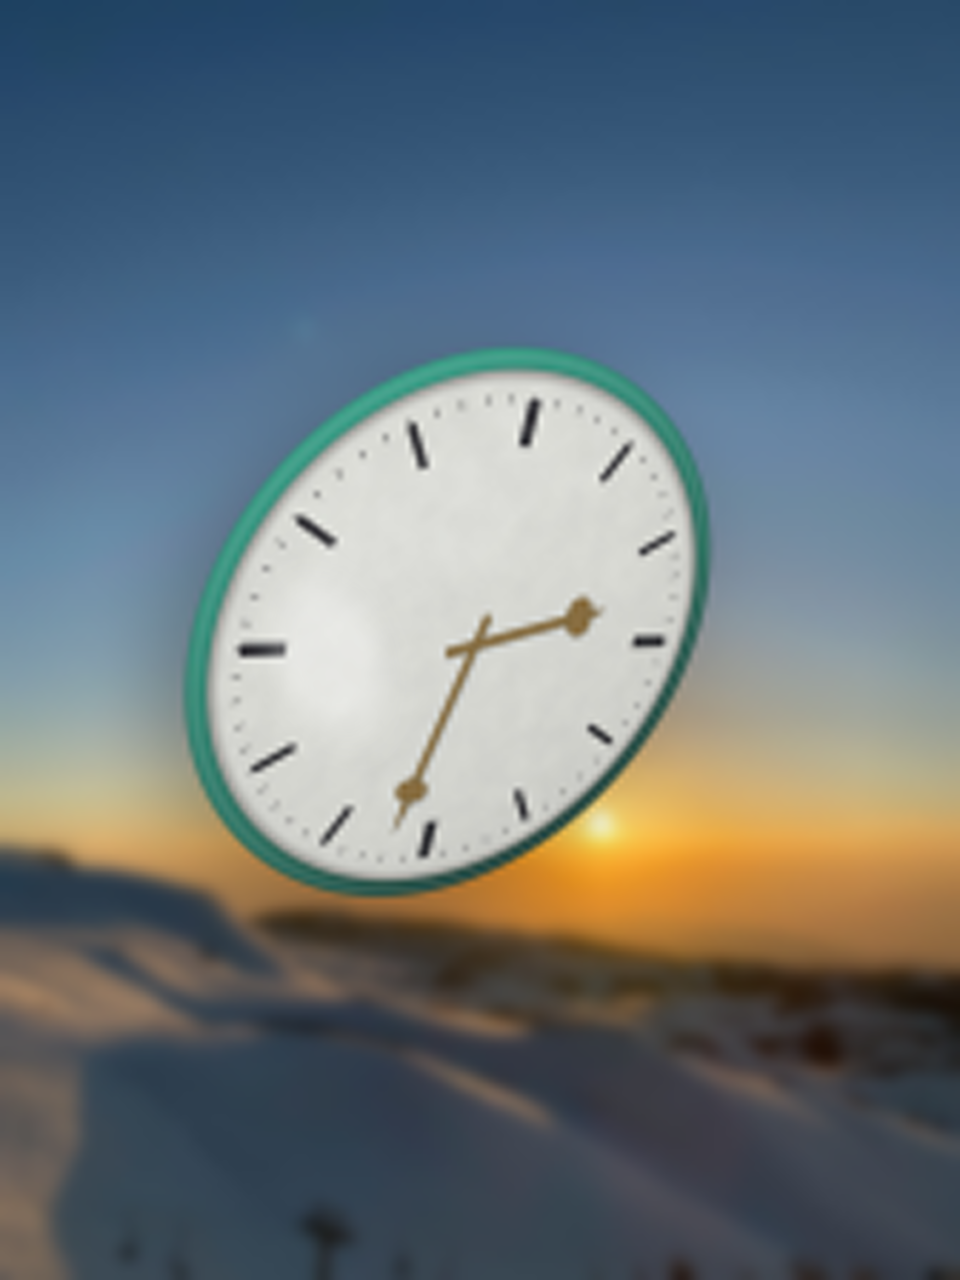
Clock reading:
2 h 32 min
